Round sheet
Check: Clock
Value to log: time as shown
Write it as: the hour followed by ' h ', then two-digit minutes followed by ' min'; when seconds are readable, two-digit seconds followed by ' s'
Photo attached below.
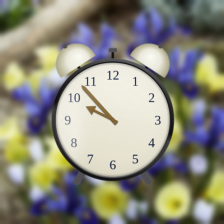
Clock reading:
9 h 53 min
